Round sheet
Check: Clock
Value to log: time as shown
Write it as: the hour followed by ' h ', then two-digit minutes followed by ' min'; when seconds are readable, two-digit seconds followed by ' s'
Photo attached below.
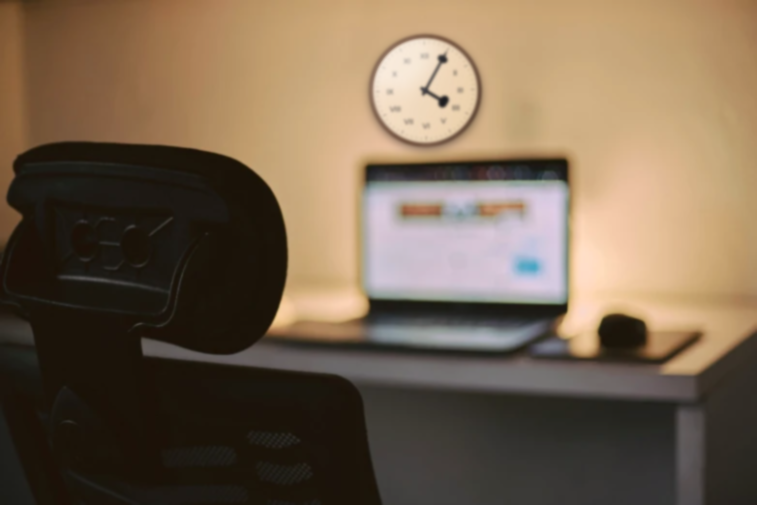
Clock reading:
4 h 05 min
